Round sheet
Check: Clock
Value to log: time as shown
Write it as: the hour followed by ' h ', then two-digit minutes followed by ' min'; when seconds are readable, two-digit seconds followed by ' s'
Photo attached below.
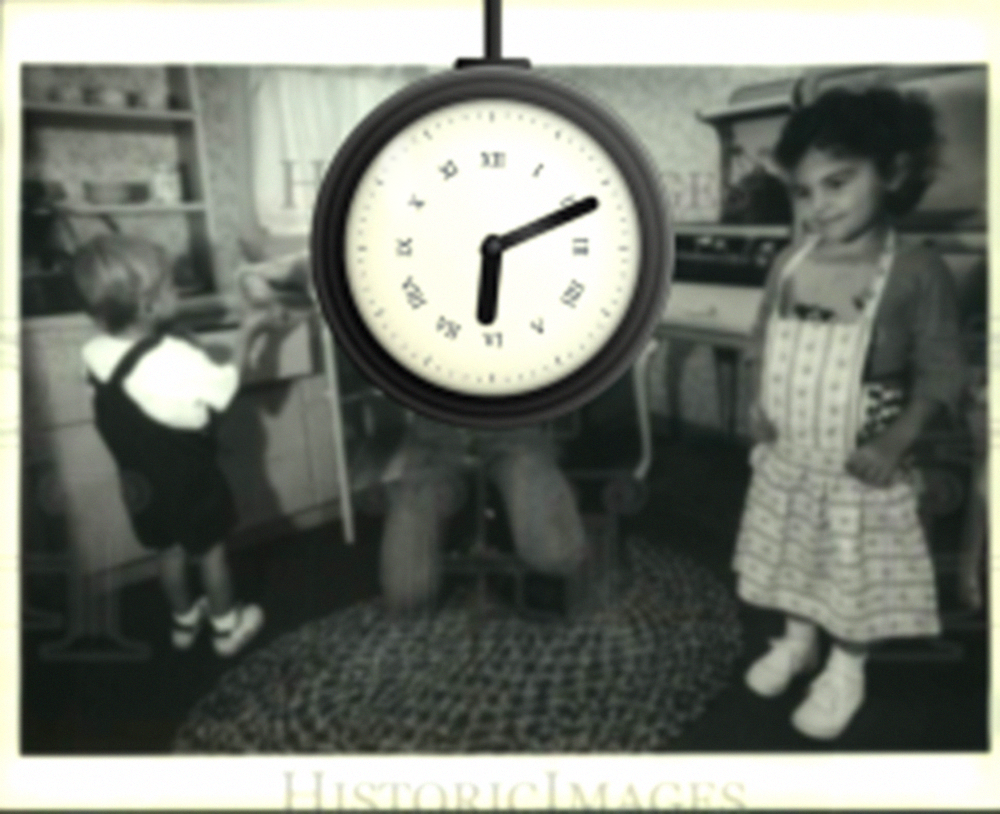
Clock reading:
6 h 11 min
